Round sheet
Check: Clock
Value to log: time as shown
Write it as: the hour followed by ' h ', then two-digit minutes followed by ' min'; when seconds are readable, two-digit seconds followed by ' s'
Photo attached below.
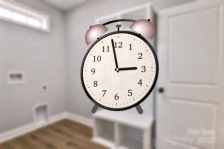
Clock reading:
2 h 58 min
